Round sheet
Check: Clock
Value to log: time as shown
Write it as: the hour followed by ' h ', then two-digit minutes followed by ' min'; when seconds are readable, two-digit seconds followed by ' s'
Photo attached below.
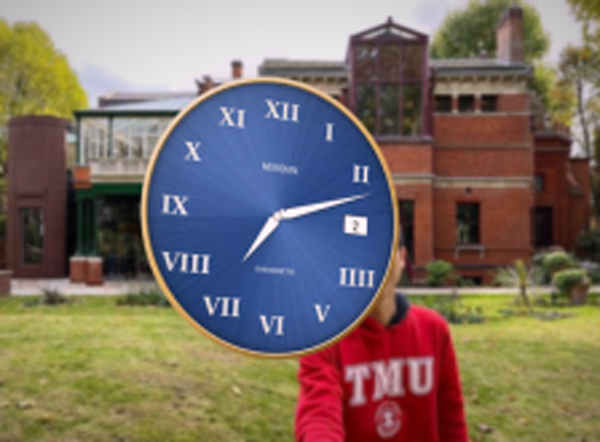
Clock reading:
7 h 12 min
